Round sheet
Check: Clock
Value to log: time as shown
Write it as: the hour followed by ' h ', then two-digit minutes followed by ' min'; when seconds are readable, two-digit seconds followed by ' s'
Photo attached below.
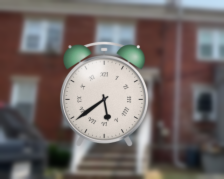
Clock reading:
5 h 39 min
